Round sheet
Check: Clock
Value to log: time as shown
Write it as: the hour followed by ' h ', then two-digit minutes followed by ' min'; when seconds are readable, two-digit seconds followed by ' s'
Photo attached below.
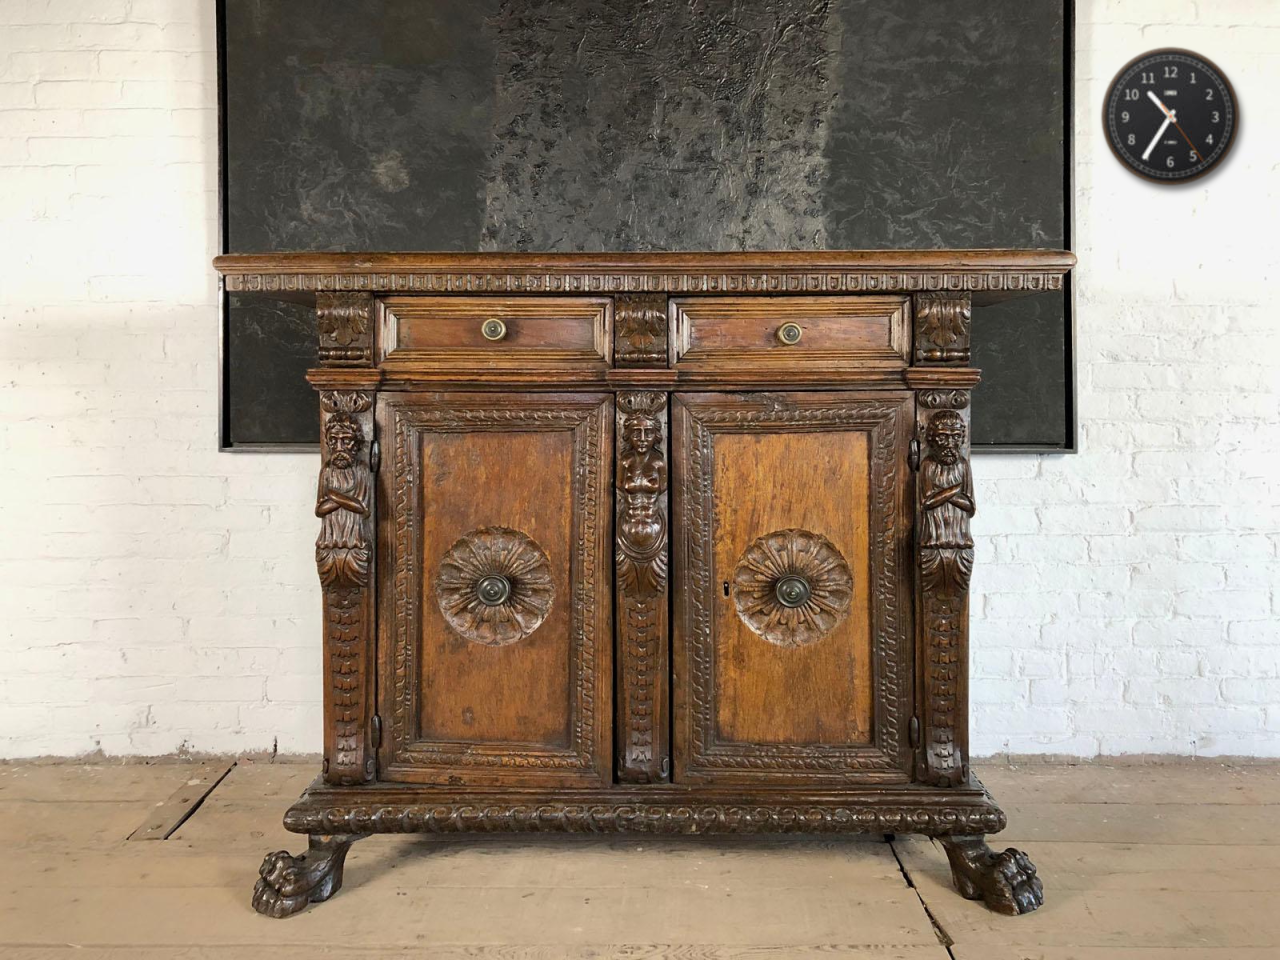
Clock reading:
10 h 35 min 24 s
